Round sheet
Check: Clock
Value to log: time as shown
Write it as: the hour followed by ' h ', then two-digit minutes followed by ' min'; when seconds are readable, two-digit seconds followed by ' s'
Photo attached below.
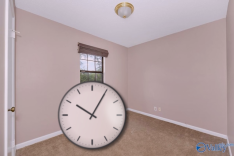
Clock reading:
10 h 05 min
